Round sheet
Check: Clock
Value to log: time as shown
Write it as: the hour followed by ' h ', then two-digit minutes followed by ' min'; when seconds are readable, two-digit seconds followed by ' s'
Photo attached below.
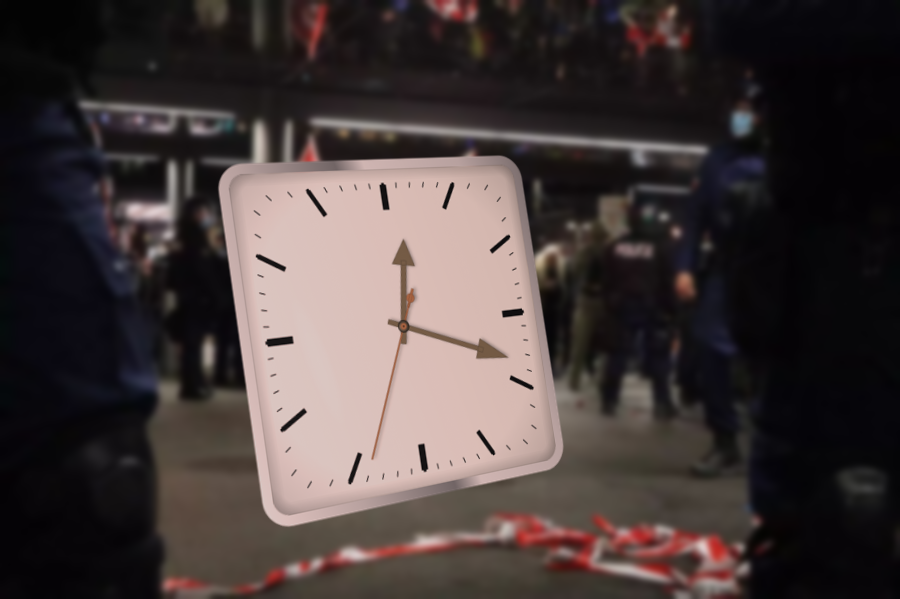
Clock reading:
12 h 18 min 34 s
